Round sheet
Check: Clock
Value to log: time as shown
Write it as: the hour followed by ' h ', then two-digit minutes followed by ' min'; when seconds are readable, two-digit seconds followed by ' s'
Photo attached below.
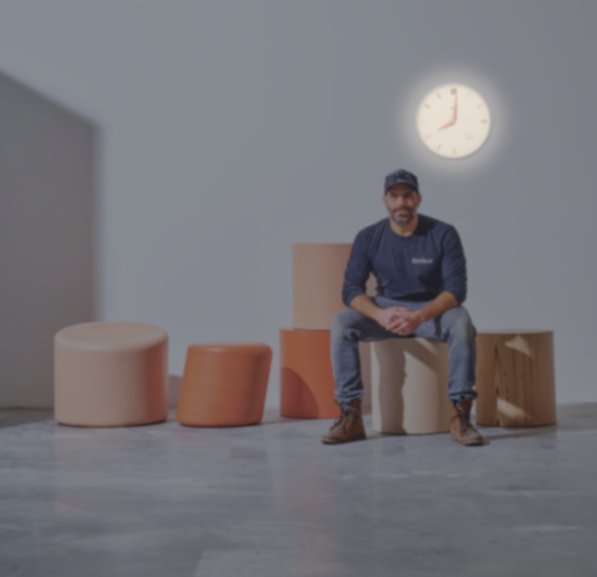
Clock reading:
8 h 01 min
